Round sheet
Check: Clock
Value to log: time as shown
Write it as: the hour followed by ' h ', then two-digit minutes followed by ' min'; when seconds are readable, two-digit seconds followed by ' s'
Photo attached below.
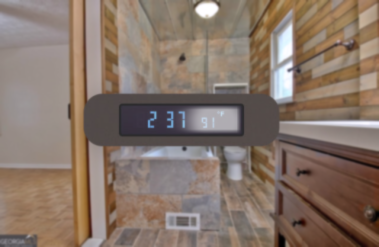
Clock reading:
2 h 37 min
